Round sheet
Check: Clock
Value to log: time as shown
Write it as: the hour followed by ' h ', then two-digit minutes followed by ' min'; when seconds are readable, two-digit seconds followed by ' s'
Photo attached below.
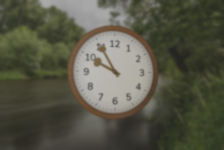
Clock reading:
9 h 55 min
